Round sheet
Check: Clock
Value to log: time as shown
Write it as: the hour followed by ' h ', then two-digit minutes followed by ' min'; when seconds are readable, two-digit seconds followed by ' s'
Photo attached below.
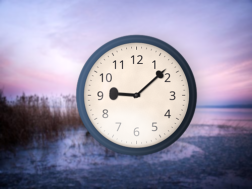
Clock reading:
9 h 08 min
